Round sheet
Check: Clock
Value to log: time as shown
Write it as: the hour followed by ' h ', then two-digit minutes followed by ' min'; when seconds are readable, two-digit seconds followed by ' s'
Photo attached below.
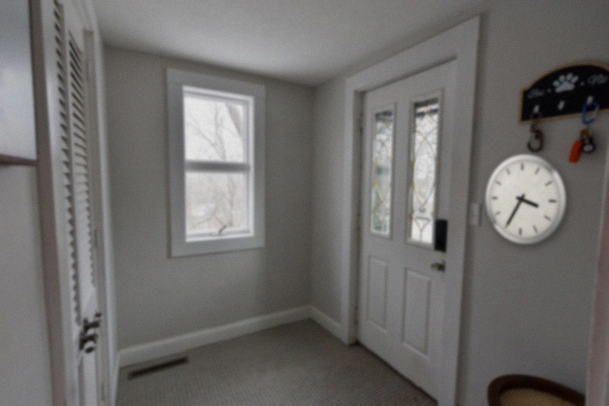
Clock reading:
3 h 35 min
